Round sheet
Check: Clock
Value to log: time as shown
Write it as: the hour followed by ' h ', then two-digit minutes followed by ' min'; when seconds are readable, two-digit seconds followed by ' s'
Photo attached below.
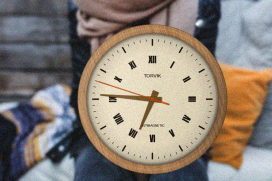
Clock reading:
6 h 45 min 48 s
